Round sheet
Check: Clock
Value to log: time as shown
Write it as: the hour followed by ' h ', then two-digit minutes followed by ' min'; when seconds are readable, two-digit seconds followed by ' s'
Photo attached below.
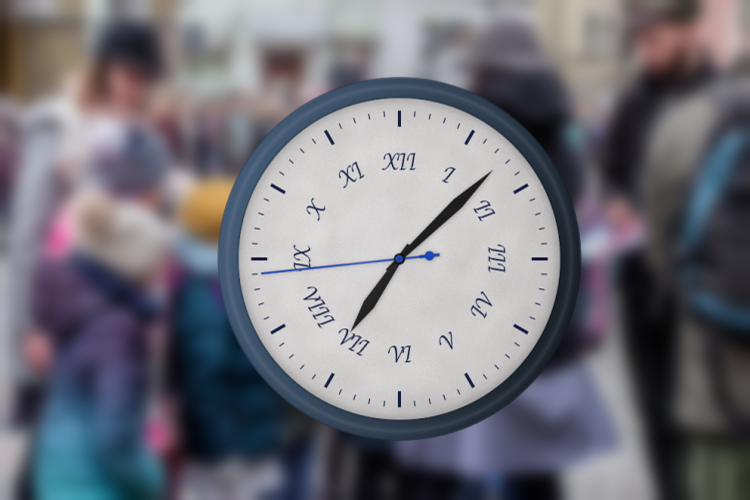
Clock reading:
7 h 07 min 44 s
